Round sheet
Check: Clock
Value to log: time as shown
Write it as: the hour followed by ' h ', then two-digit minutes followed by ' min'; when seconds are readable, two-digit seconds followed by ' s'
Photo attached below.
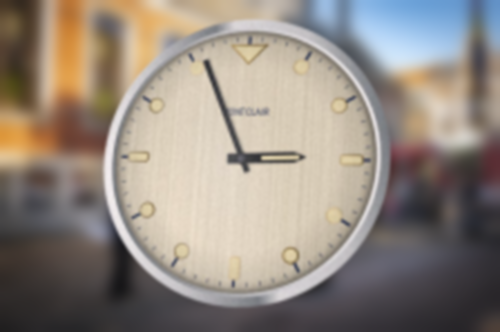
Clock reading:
2 h 56 min
